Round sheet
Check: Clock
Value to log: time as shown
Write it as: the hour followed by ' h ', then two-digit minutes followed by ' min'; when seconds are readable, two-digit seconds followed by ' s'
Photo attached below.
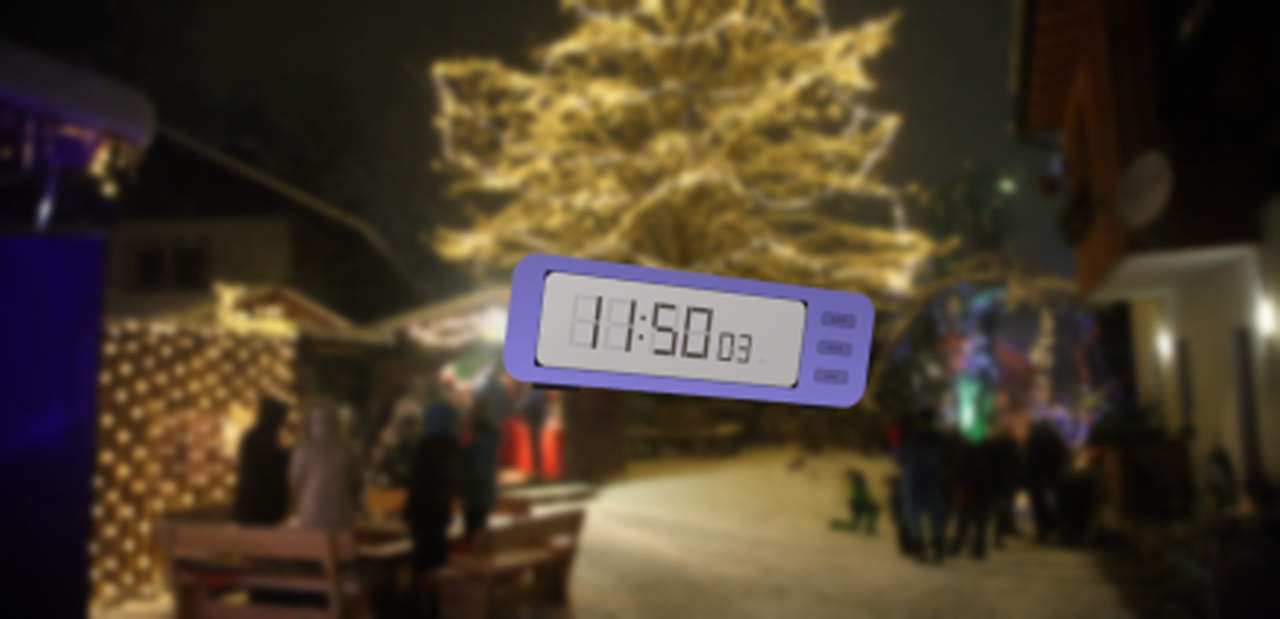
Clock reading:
11 h 50 min 03 s
